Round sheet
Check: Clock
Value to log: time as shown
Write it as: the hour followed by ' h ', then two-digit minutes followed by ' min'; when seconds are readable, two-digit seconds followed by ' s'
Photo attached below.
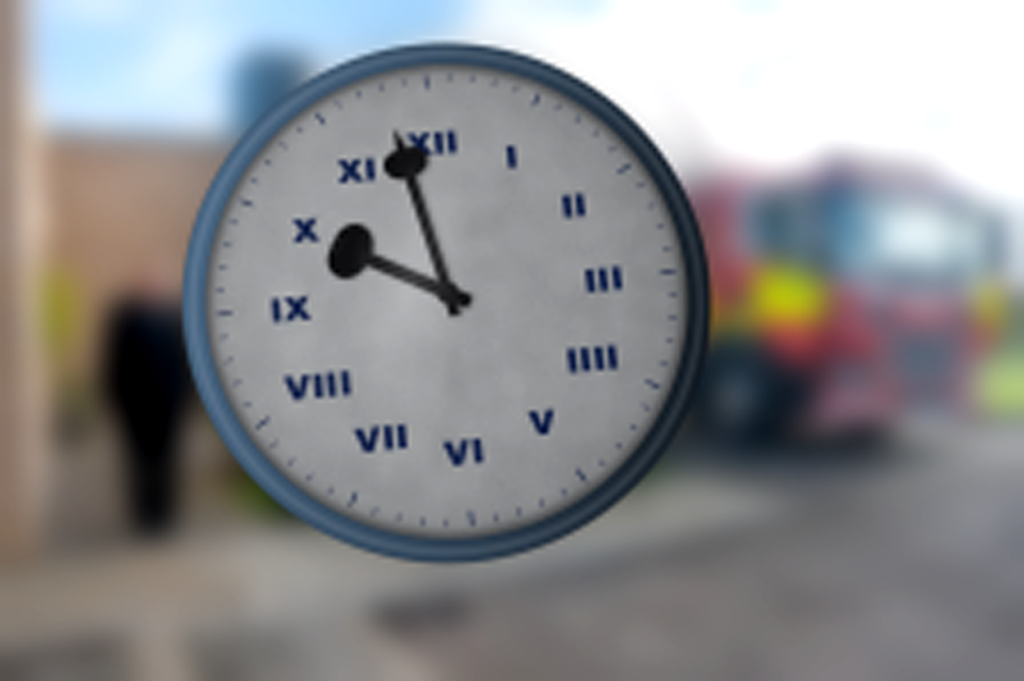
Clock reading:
9 h 58 min
